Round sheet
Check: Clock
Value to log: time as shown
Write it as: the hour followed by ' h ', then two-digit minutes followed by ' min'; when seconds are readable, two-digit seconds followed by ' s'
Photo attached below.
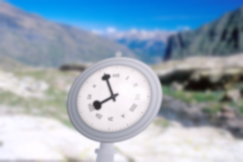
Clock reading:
7 h 56 min
